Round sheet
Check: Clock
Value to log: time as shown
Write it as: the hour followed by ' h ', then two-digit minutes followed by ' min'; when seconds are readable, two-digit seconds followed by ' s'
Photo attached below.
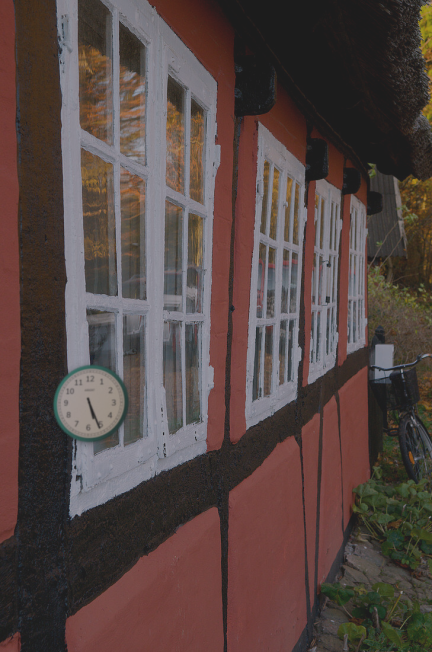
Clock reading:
5 h 26 min
